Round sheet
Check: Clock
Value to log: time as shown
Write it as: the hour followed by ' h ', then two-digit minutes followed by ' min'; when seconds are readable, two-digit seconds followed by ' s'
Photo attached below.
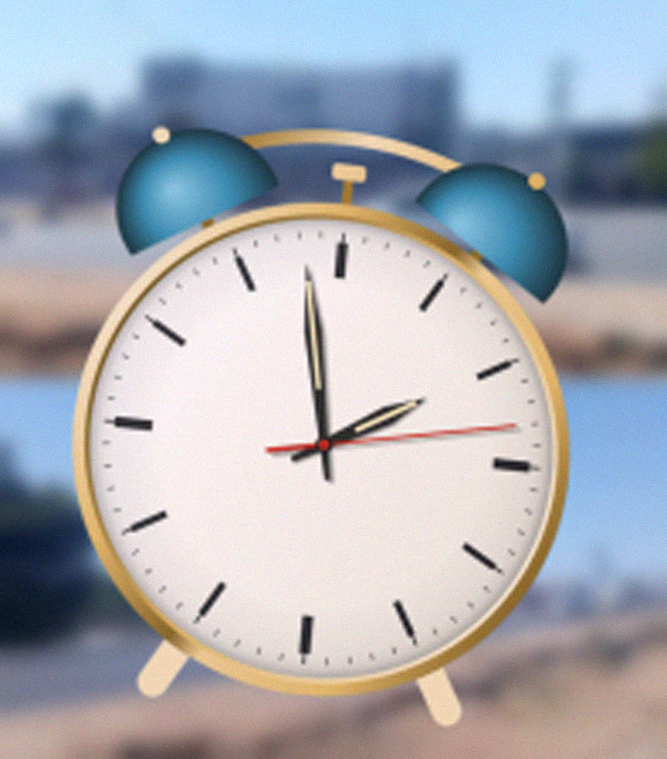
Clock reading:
1 h 58 min 13 s
